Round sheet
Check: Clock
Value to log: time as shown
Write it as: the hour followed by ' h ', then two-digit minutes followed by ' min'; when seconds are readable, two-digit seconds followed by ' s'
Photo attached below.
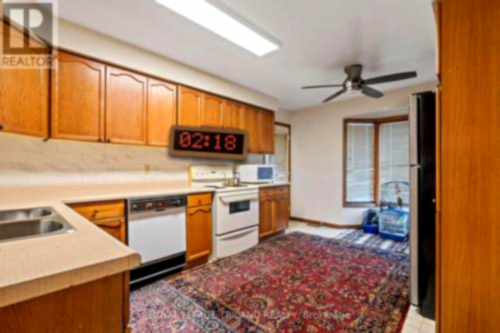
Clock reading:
2 h 18 min
